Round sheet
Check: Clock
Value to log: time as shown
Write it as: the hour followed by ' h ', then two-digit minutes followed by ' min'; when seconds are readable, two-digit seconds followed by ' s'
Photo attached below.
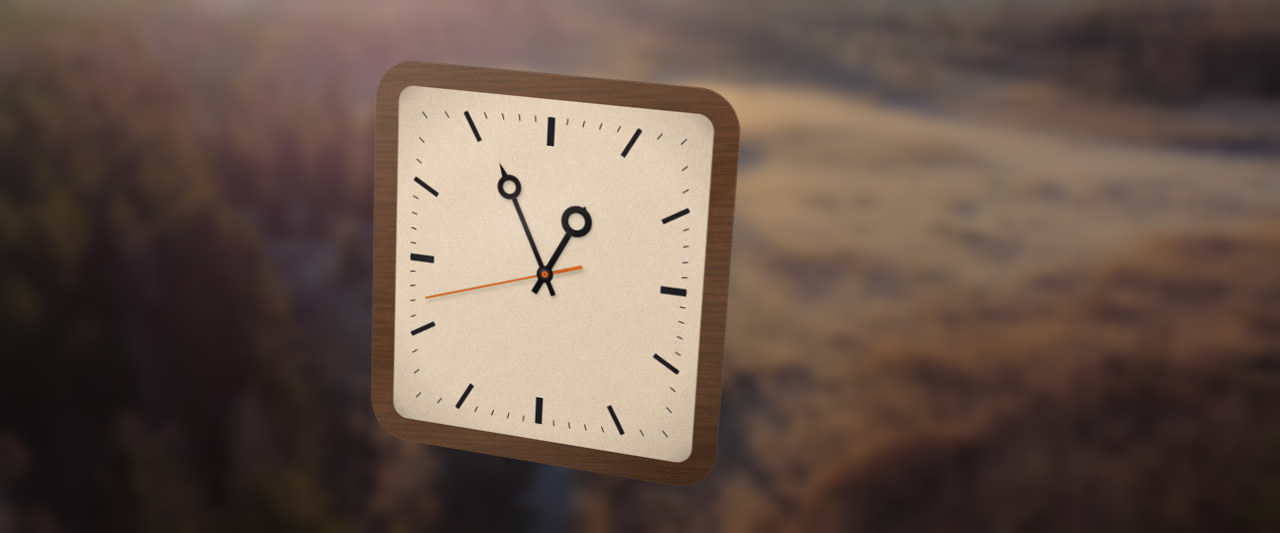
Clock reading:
12 h 55 min 42 s
